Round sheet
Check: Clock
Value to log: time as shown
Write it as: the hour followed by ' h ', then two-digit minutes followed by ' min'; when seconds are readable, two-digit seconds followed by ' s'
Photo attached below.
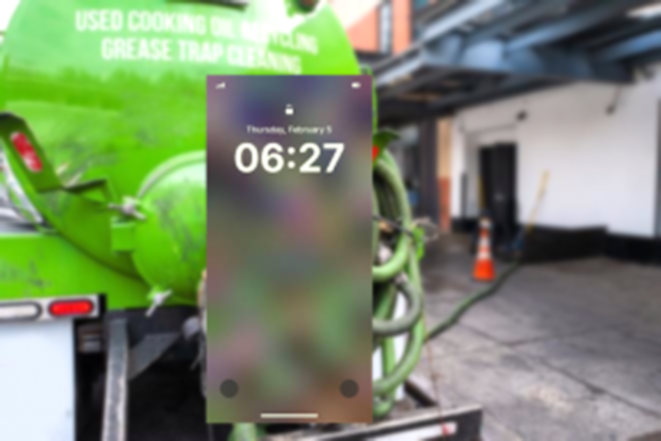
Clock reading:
6 h 27 min
